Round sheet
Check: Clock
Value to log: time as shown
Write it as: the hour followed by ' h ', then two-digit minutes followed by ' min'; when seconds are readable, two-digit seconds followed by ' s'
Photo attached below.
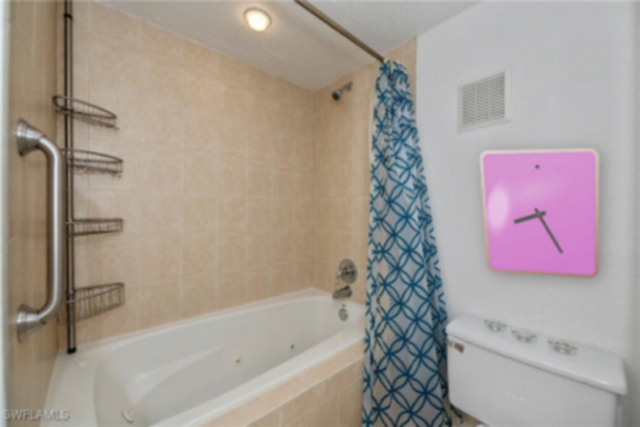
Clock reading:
8 h 25 min
